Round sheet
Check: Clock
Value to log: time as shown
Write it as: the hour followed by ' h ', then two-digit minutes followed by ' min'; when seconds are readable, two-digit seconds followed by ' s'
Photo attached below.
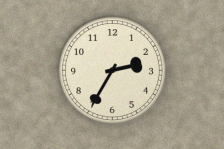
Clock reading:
2 h 35 min
